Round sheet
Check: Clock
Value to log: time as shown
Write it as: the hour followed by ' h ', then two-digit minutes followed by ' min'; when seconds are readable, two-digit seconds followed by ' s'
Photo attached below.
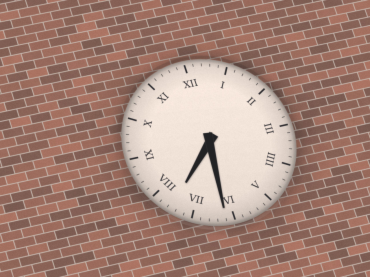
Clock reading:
7 h 31 min
